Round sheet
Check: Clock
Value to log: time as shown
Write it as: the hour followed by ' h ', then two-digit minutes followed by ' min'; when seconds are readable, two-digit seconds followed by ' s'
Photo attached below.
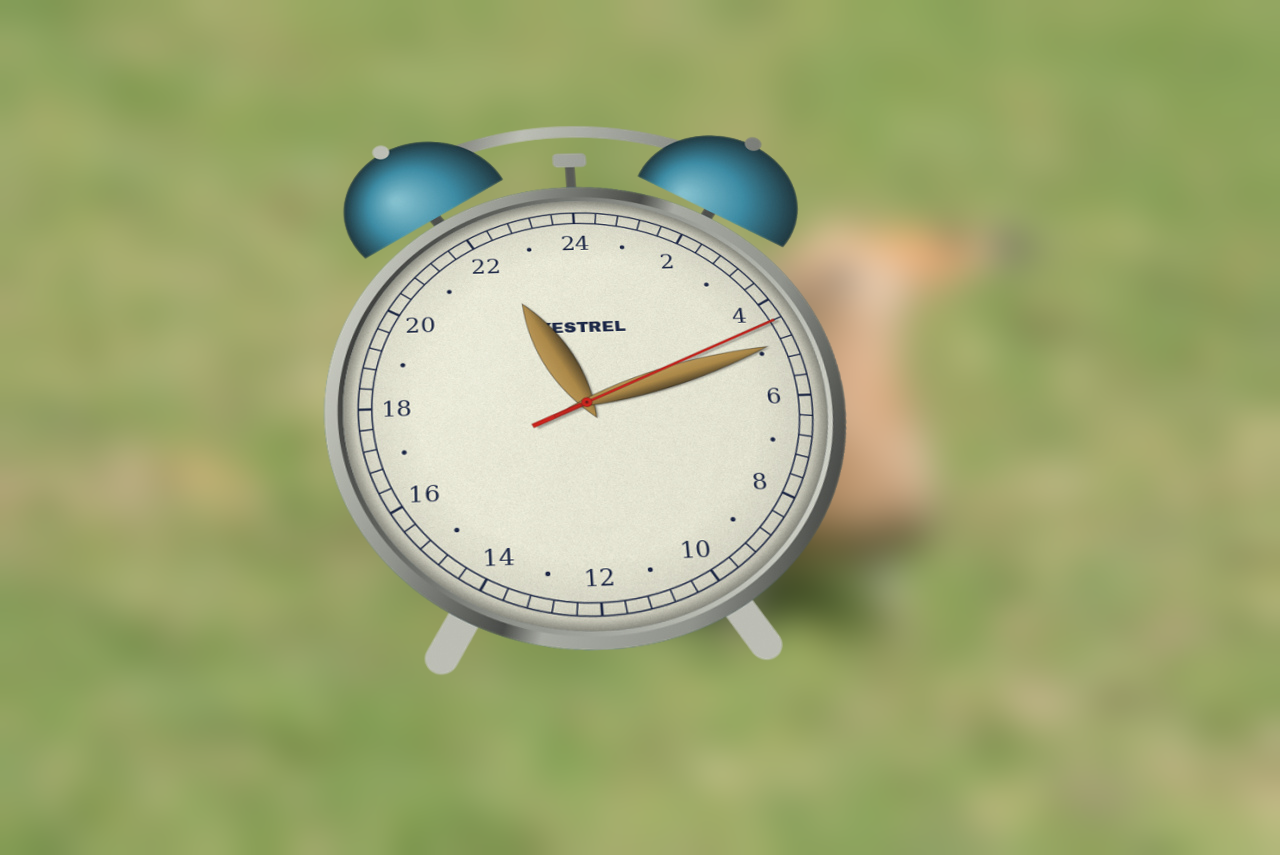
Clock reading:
22 h 12 min 11 s
